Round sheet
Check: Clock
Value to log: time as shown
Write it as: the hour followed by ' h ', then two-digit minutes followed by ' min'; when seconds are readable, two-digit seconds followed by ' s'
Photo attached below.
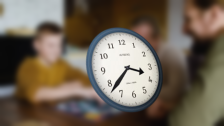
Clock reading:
3 h 38 min
